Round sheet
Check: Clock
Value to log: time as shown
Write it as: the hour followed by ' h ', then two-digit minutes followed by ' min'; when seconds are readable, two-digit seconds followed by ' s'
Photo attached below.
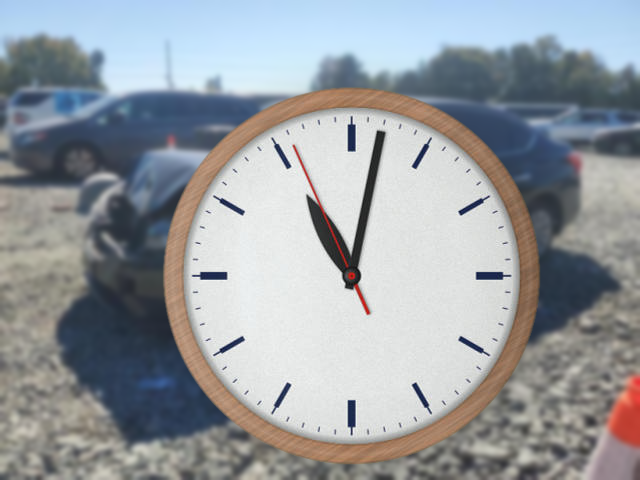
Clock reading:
11 h 01 min 56 s
